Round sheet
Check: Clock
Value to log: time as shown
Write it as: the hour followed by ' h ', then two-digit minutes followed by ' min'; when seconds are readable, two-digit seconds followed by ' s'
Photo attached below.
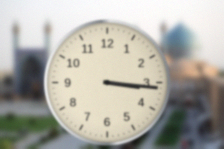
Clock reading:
3 h 16 min
